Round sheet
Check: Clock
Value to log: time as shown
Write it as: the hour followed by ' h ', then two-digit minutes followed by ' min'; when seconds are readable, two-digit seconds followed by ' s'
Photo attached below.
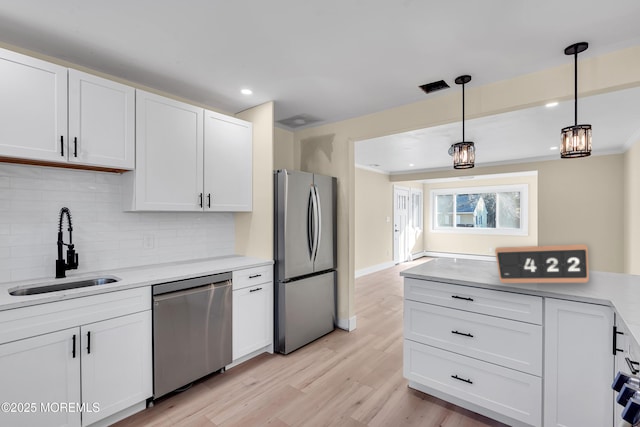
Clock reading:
4 h 22 min
